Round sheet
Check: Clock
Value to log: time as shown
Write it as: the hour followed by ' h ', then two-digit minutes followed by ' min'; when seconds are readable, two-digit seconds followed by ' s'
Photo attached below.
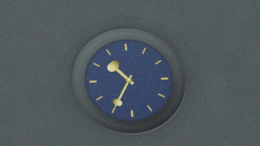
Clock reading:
10 h 35 min
